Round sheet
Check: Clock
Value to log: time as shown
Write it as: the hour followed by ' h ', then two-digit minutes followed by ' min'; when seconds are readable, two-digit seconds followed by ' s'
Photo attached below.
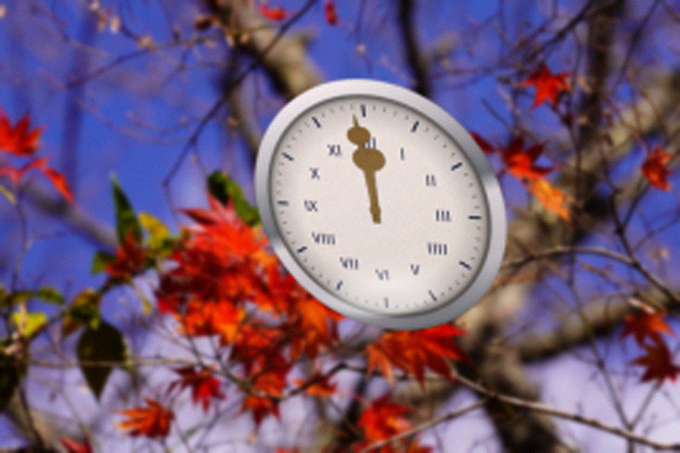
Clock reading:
11 h 59 min
